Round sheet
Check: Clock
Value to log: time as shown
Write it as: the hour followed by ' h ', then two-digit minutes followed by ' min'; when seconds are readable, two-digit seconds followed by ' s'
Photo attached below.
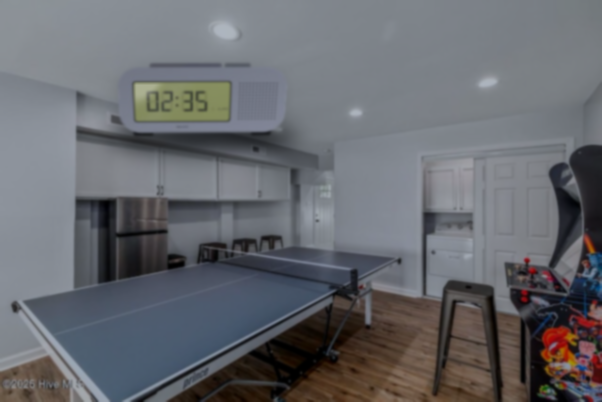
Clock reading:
2 h 35 min
